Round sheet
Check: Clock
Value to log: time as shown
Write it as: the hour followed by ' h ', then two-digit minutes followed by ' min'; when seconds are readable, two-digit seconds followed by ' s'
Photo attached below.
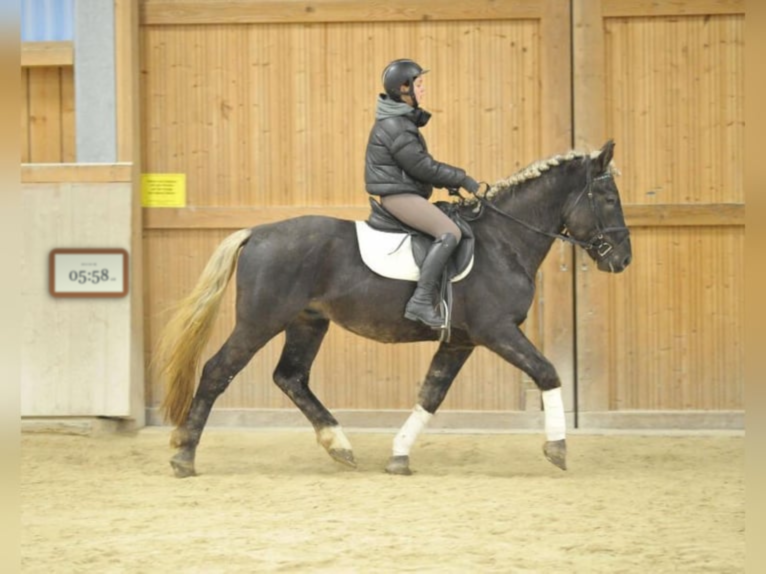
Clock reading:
5 h 58 min
